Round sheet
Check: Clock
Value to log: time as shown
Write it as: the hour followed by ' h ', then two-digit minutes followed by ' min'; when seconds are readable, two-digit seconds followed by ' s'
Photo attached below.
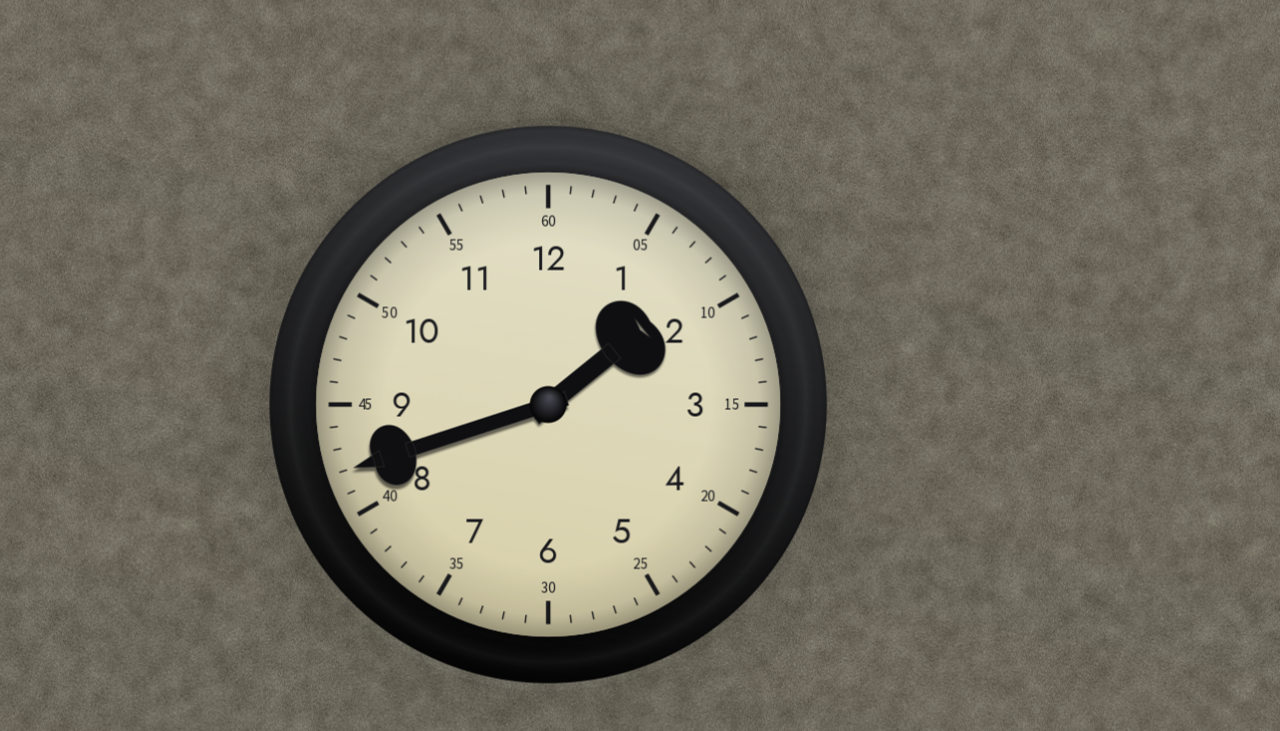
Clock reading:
1 h 42 min
